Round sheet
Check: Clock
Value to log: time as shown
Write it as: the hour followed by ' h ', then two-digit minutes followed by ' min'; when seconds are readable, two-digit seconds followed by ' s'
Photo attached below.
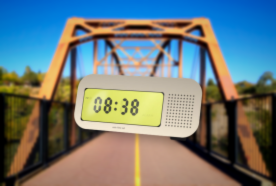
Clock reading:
8 h 38 min
